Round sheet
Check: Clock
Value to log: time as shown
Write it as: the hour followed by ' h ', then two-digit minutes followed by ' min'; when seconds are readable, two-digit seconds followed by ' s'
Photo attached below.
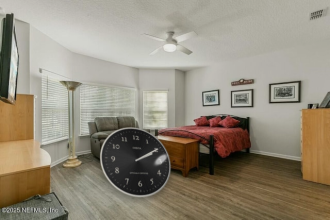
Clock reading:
2 h 10 min
